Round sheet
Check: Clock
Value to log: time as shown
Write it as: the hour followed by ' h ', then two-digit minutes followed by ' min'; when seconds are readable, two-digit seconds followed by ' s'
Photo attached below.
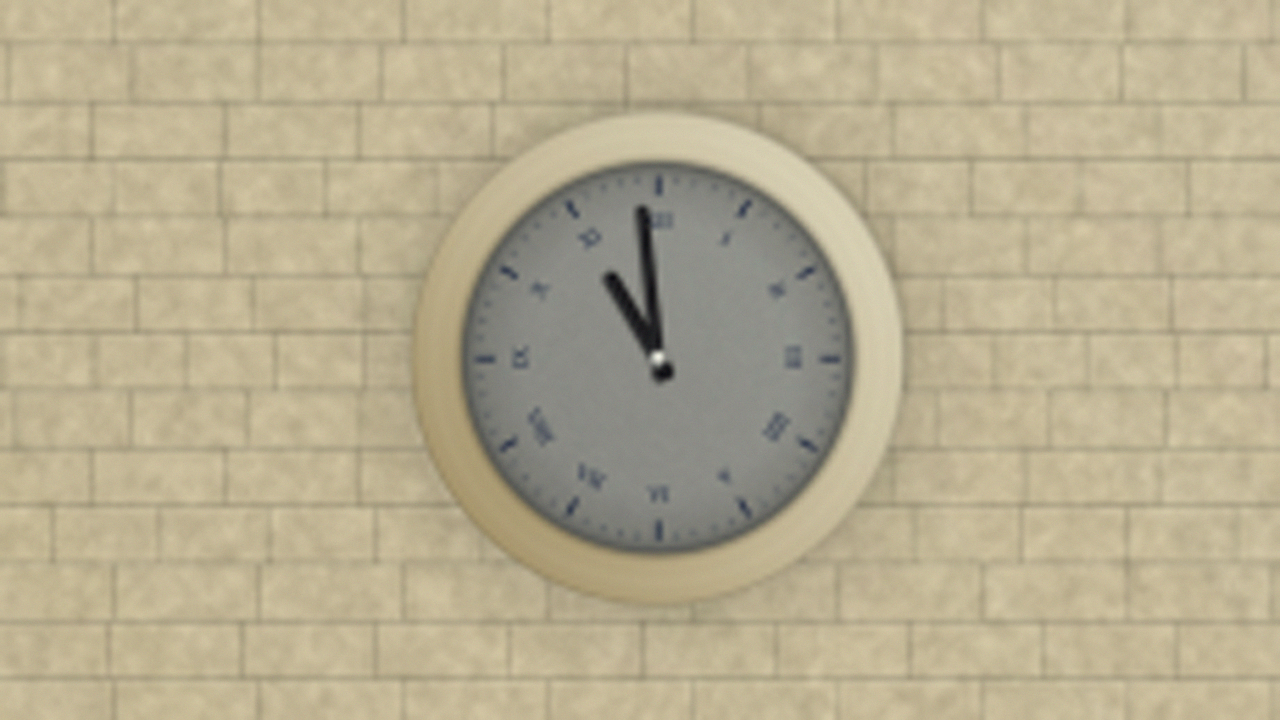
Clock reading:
10 h 59 min
